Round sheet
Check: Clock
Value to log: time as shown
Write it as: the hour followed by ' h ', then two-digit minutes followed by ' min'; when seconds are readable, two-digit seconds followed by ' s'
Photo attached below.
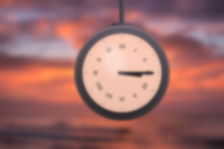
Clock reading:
3 h 15 min
